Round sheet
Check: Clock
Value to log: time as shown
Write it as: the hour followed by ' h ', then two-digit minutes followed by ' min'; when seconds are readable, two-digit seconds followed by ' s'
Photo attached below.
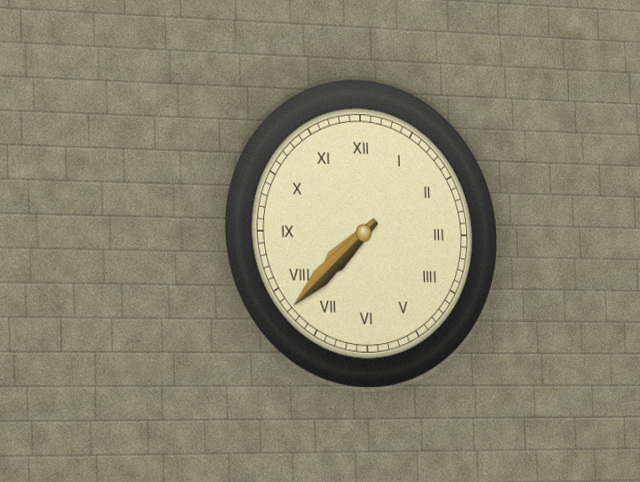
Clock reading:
7 h 38 min
